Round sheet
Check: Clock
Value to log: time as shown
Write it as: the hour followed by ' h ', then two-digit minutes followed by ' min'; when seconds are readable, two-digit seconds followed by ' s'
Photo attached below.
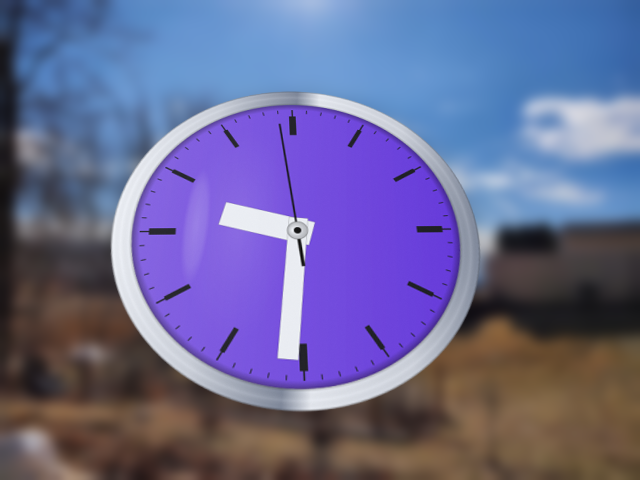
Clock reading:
9 h 30 min 59 s
